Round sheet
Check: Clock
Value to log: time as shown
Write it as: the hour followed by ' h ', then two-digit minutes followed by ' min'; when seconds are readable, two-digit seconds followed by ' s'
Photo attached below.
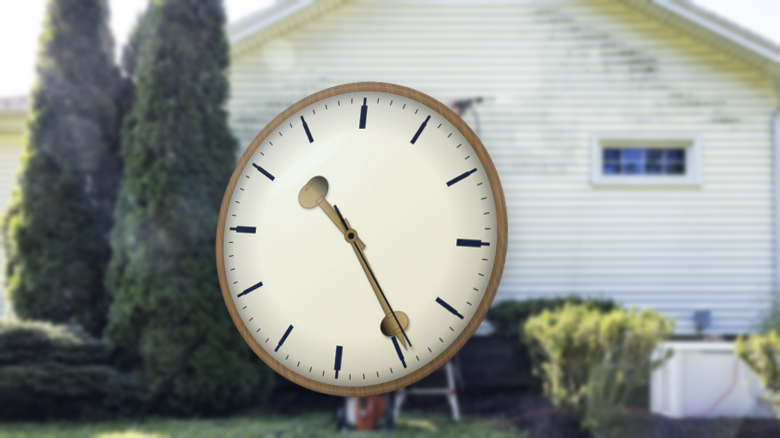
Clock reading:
10 h 24 min 24 s
